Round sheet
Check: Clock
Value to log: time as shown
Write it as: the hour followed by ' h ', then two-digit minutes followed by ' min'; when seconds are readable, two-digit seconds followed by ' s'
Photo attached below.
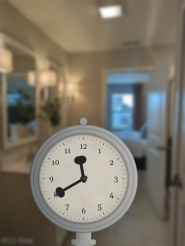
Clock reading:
11 h 40 min
